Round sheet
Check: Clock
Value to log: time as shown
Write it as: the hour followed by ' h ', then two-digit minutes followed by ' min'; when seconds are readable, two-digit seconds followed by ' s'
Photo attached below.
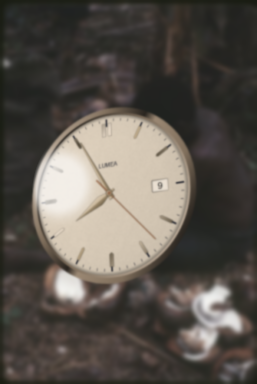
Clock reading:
7 h 55 min 23 s
